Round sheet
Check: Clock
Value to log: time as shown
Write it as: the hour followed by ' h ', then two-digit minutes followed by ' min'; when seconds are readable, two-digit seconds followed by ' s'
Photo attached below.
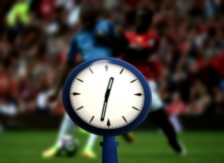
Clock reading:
12 h 32 min
